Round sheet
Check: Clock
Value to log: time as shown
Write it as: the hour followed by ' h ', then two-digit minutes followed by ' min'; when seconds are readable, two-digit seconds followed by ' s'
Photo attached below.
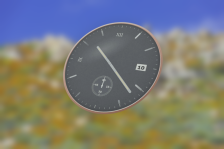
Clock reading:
10 h 22 min
